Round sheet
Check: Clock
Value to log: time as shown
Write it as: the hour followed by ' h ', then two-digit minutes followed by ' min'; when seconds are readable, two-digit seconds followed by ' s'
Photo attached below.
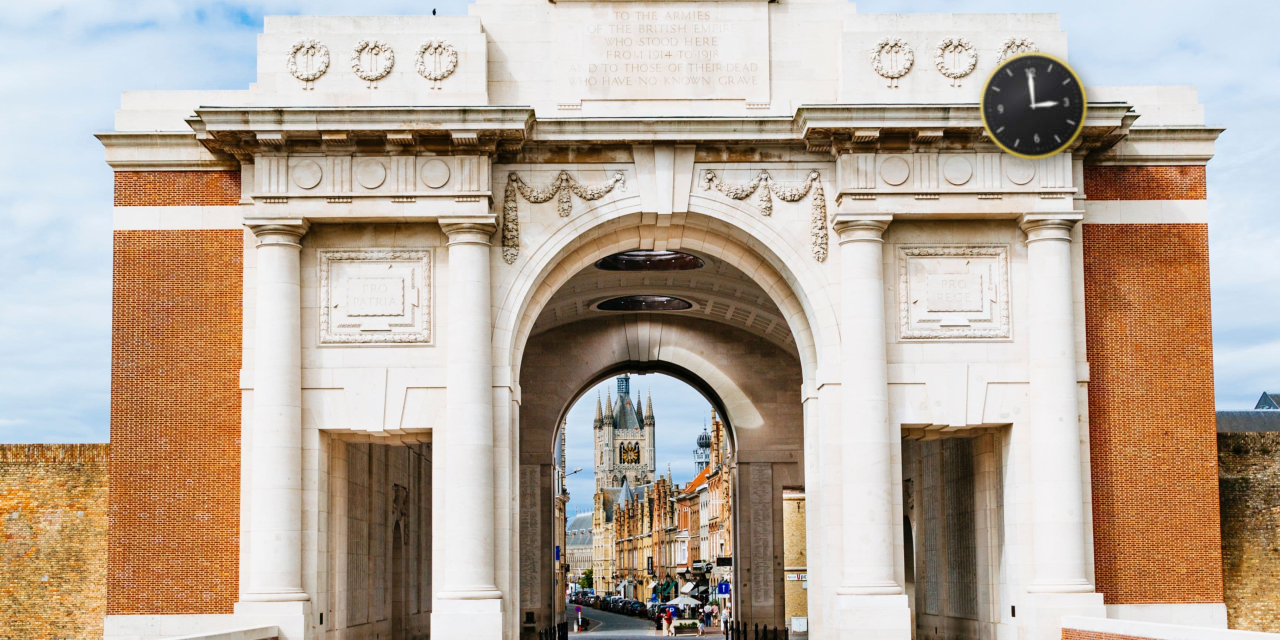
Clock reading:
3 h 00 min
